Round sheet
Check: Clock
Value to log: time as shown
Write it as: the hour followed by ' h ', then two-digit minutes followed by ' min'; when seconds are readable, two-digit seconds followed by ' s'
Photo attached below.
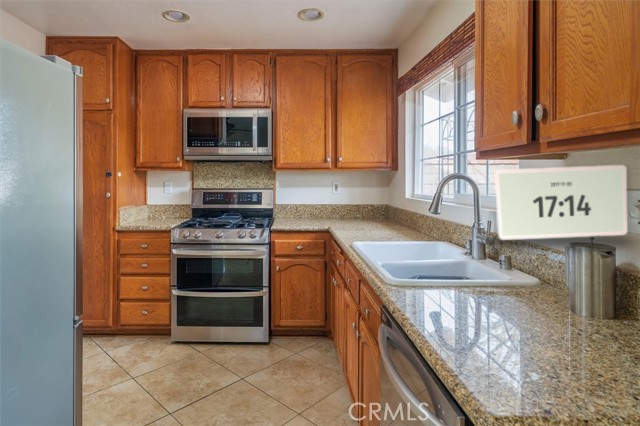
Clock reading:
17 h 14 min
